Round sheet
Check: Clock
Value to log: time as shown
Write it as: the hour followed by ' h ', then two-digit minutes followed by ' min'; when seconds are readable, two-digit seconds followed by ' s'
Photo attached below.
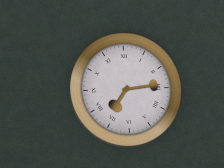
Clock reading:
7 h 14 min
